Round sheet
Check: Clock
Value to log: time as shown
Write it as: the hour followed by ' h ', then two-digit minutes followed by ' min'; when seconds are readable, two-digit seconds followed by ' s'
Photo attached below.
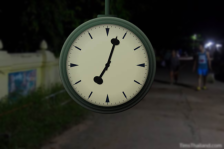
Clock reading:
7 h 03 min
